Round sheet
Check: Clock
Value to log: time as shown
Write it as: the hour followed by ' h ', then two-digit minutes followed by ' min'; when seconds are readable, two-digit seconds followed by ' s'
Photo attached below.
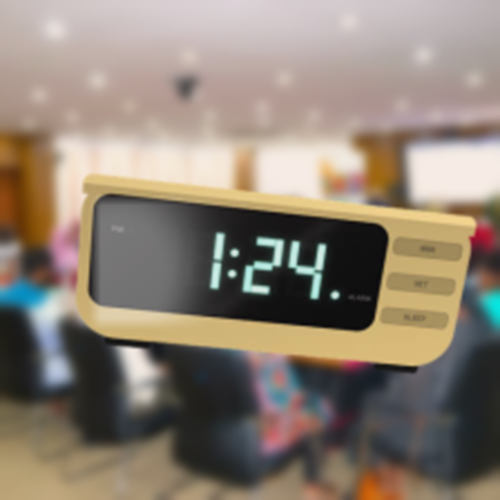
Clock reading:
1 h 24 min
